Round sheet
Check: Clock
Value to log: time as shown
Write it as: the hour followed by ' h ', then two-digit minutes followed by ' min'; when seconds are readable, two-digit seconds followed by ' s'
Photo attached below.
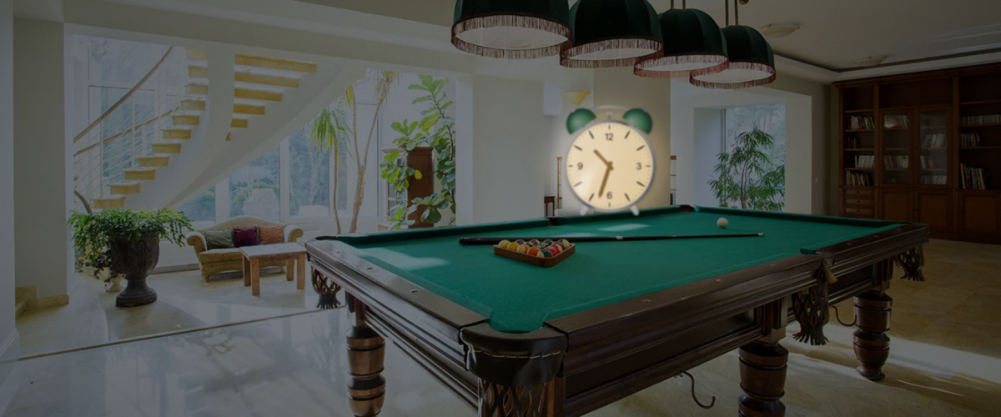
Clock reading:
10 h 33 min
